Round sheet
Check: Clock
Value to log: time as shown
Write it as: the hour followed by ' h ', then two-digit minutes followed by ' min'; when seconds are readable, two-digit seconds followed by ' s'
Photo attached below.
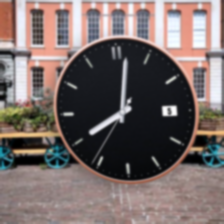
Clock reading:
8 h 01 min 36 s
